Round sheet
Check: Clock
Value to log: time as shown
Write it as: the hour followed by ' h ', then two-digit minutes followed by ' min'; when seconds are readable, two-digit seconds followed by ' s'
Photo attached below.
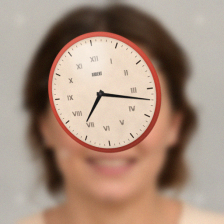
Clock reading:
7 h 17 min
